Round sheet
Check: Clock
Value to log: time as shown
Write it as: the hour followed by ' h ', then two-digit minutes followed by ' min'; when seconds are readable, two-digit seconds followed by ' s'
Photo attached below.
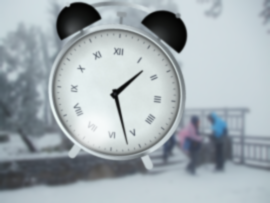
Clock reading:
1 h 27 min
